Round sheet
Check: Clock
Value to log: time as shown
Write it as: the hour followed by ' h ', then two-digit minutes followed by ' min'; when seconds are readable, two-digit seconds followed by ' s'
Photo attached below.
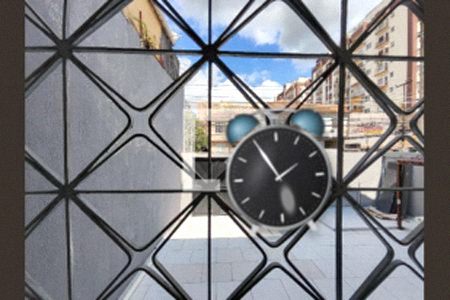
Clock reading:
1 h 55 min
